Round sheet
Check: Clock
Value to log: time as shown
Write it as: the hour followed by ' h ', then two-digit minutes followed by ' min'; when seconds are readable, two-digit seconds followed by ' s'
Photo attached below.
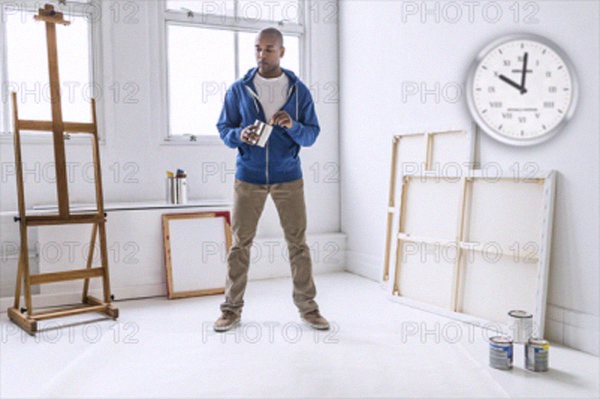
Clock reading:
10 h 01 min
